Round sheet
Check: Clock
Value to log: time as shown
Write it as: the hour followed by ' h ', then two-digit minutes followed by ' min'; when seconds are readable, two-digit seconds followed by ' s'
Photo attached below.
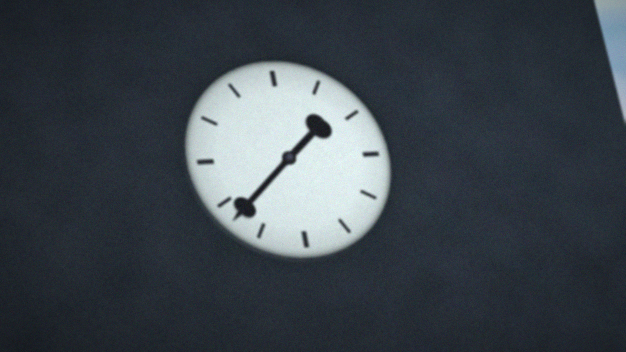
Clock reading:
1 h 38 min
